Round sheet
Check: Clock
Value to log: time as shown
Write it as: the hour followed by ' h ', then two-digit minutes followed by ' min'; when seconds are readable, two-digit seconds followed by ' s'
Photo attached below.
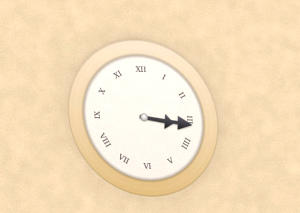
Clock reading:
3 h 16 min
